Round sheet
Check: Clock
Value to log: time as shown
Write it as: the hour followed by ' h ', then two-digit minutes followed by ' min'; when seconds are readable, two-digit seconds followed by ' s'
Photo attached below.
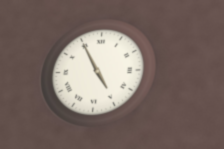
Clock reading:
4 h 55 min
